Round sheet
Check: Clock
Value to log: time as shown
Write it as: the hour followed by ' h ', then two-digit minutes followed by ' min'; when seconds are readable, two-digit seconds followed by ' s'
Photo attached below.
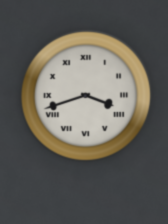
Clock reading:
3 h 42 min
